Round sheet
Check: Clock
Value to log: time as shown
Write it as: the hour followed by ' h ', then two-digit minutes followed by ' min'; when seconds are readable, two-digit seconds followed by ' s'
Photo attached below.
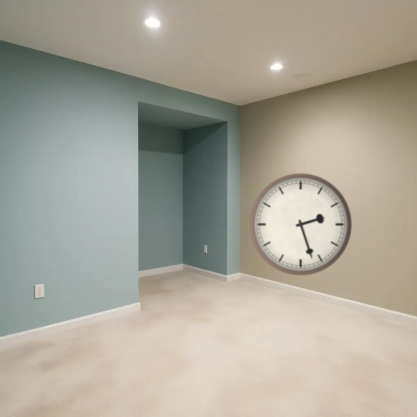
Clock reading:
2 h 27 min
